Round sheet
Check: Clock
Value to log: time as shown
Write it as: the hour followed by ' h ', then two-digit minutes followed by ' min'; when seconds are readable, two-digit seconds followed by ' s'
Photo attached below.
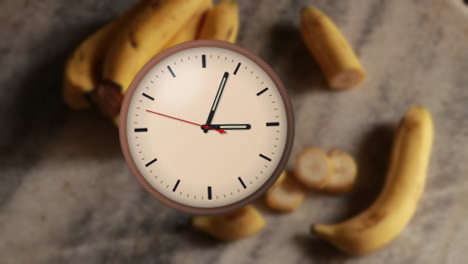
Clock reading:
3 h 03 min 48 s
